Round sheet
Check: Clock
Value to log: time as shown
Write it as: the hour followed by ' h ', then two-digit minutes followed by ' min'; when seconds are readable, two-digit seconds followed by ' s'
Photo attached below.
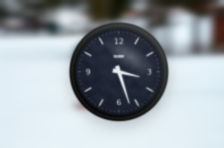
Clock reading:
3 h 27 min
